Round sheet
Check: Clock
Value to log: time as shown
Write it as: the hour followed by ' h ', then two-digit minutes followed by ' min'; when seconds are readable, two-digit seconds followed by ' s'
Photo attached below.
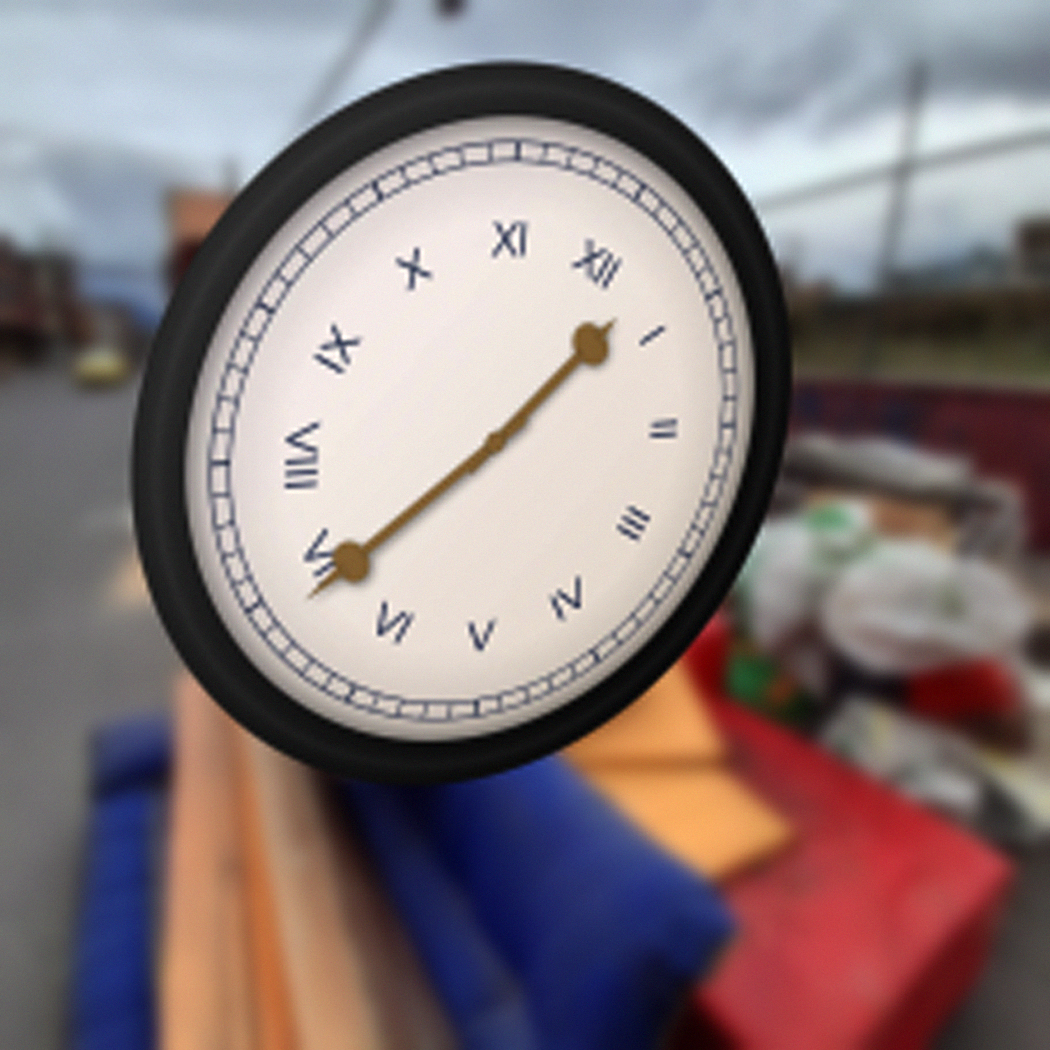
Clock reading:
12 h 34 min
